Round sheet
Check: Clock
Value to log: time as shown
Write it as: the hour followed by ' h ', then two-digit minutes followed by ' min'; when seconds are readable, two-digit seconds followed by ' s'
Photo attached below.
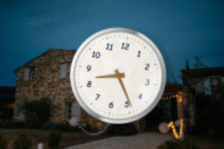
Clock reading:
8 h 24 min
